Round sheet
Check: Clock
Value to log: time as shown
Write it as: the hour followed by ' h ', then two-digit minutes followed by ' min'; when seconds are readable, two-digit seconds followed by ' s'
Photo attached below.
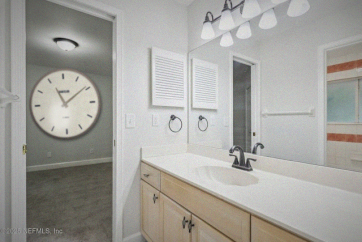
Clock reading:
11 h 09 min
